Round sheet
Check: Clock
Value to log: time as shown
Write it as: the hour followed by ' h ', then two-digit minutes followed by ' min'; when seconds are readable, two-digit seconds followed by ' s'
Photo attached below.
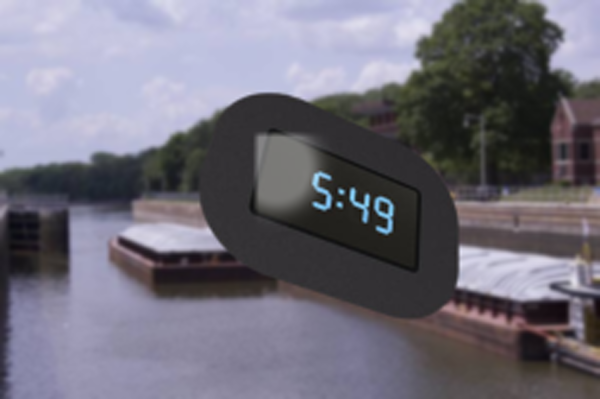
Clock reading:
5 h 49 min
